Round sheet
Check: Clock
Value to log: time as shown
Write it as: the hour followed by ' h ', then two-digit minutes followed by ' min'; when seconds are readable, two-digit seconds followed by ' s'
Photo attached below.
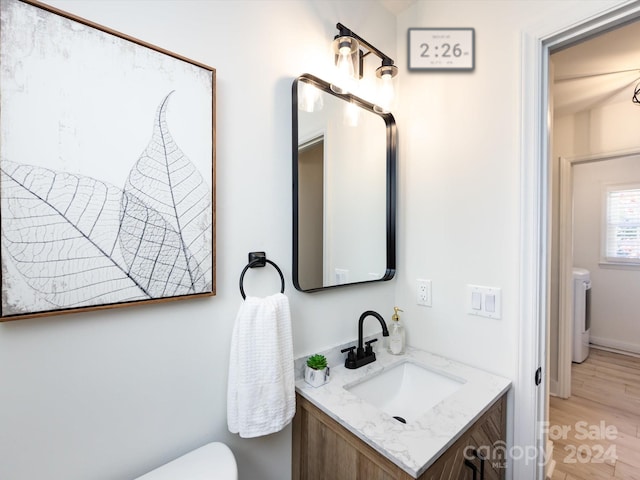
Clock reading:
2 h 26 min
